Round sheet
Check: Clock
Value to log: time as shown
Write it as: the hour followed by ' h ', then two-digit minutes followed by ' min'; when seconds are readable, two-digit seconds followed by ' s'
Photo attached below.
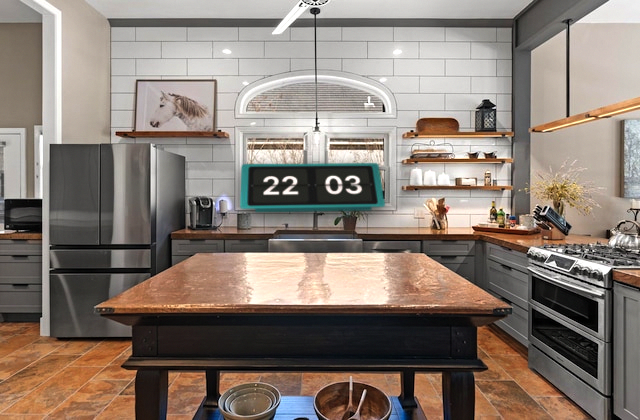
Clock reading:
22 h 03 min
